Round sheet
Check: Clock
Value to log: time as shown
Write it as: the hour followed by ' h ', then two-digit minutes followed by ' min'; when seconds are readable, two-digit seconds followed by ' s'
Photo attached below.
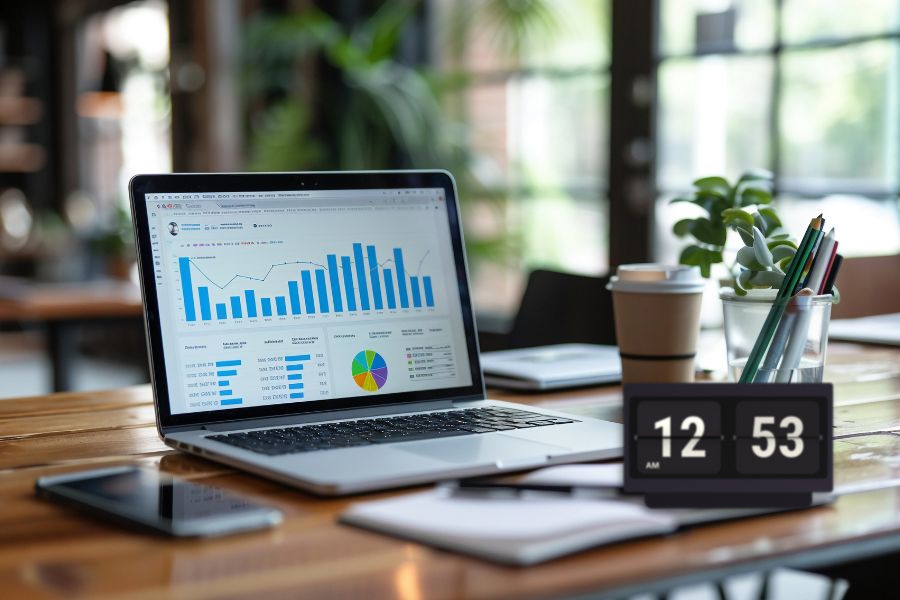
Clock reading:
12 h 53 min
